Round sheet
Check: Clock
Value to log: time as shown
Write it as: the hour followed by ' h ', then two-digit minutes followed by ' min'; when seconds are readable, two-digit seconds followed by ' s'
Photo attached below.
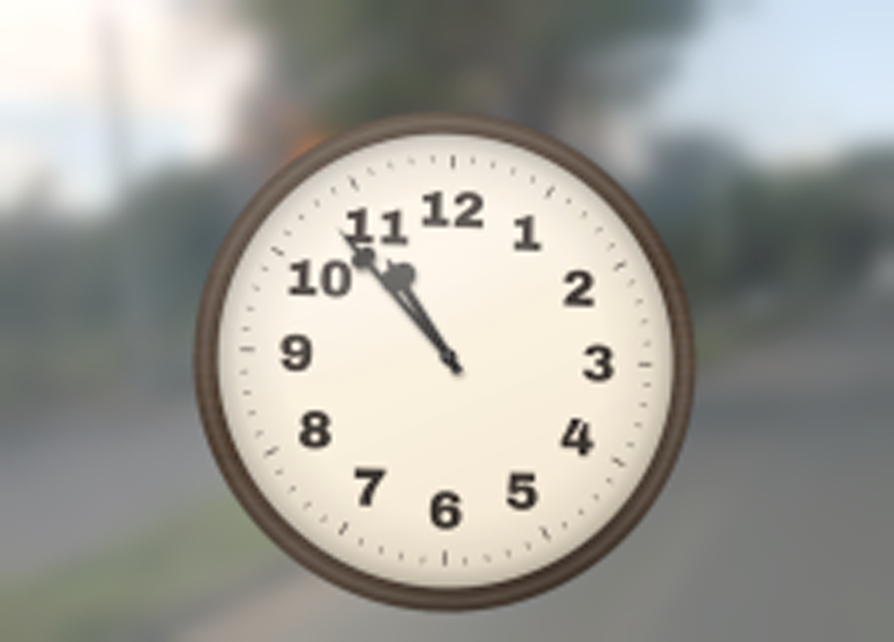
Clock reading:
10 h 53 min
